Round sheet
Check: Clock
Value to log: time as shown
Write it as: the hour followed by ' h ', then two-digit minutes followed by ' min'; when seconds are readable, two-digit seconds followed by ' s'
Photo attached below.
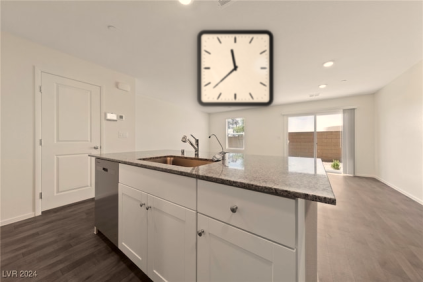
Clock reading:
11 h 38 min
